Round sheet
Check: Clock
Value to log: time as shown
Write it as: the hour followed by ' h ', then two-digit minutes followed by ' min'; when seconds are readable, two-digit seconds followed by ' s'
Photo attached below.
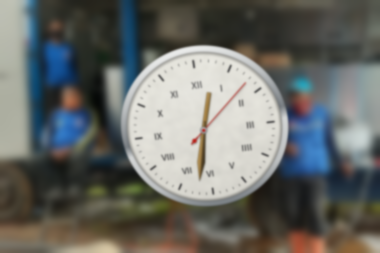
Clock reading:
12 h 32 min 08 s
